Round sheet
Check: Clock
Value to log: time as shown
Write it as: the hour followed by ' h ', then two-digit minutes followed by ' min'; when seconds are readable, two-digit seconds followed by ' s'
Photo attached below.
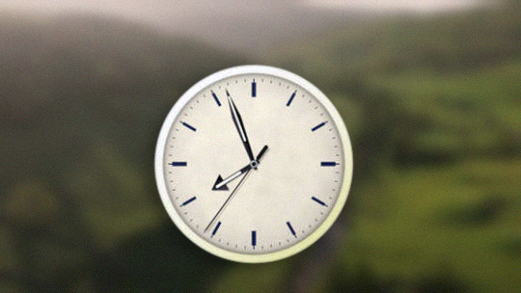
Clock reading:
7 h 56 min 36 s
